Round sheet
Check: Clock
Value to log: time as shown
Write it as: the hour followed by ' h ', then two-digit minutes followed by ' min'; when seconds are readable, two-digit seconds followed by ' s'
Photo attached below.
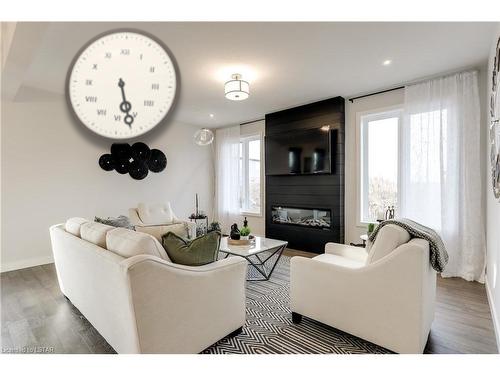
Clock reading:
5 h 27 min
